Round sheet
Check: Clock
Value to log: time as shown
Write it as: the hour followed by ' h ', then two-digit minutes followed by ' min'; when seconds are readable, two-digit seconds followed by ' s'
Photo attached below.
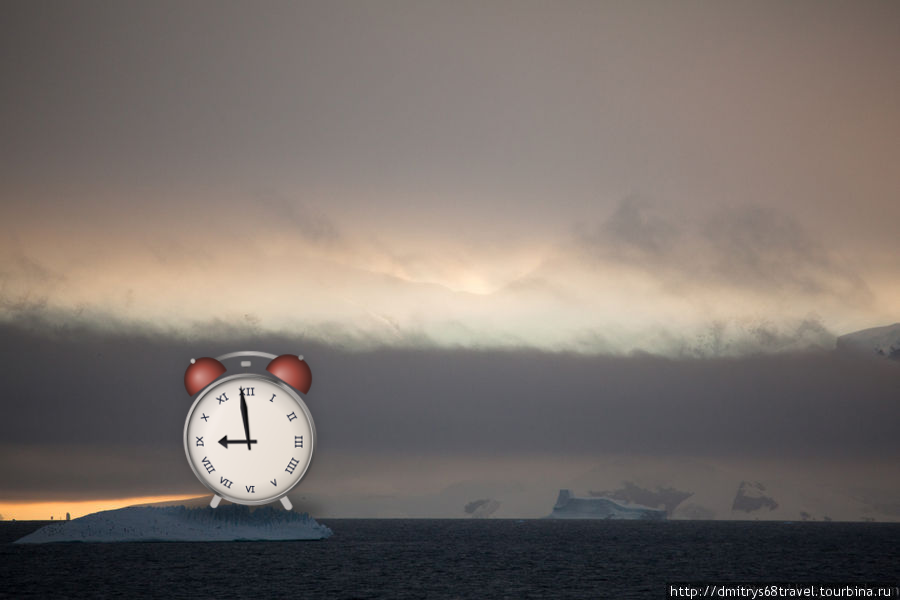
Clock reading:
8 h 59 min
